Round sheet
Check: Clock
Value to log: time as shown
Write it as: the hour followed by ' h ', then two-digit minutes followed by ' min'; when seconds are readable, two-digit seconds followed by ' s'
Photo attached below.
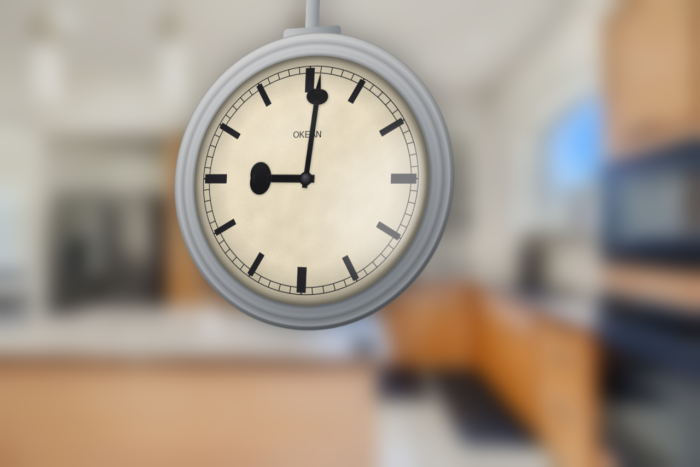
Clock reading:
9 h 01 min
